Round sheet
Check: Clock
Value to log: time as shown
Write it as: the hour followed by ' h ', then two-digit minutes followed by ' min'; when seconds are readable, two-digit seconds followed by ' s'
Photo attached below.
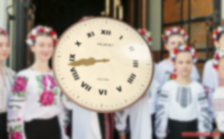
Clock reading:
8 h 43 min
